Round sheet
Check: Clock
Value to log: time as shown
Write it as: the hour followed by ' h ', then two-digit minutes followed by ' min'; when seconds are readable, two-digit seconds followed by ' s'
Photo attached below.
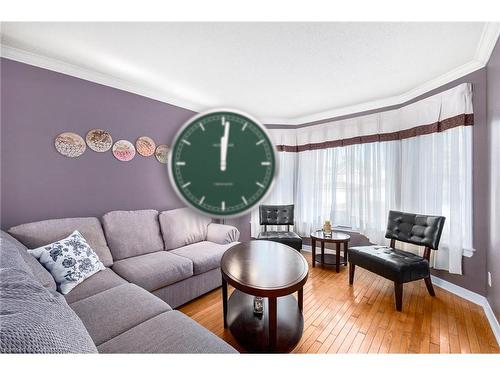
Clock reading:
12 h 01 min
